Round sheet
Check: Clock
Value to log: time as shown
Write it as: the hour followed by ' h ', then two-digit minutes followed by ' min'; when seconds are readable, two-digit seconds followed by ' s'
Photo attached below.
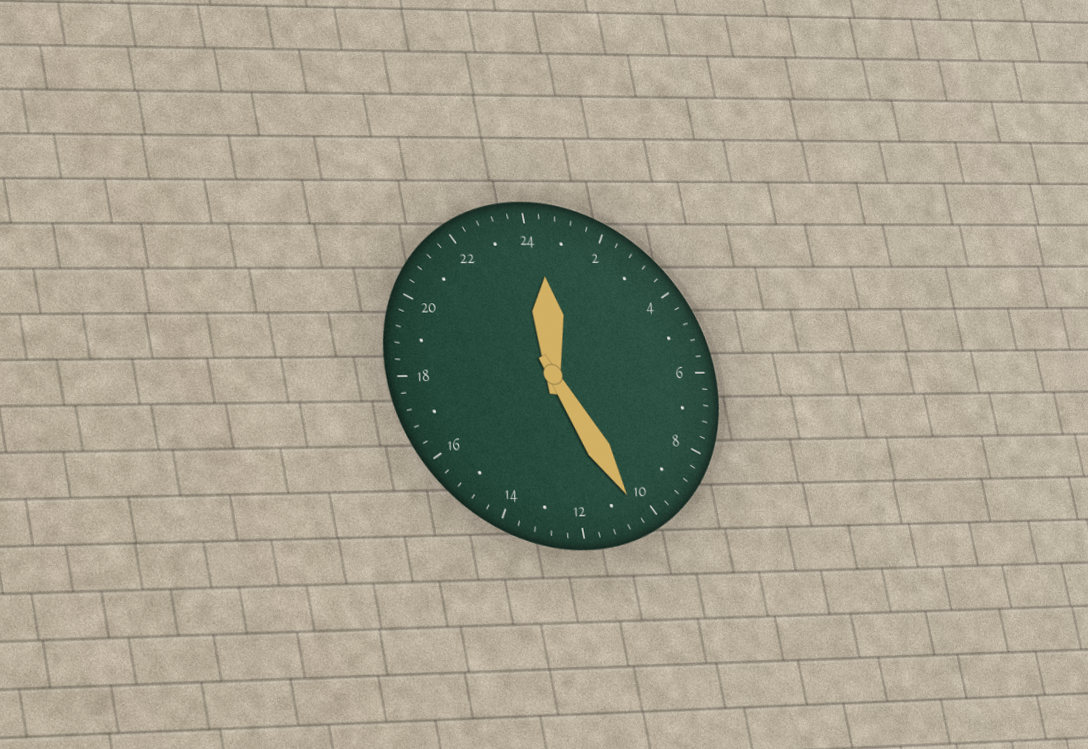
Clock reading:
0 h 26 min
